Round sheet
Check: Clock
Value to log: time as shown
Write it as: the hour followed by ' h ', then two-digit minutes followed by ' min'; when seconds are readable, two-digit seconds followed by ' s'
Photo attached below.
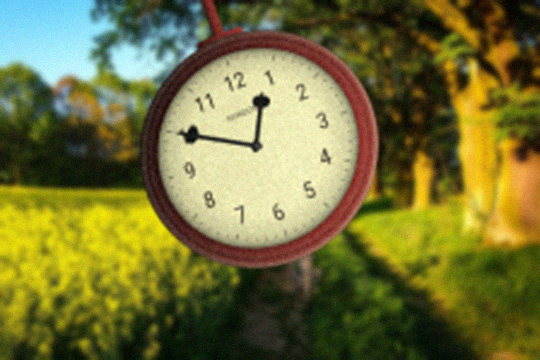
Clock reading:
12 h 50 min
